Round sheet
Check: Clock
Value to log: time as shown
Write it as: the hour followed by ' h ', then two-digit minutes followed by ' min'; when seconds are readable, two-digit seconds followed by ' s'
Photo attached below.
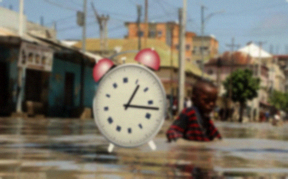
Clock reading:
1 h 17 min
